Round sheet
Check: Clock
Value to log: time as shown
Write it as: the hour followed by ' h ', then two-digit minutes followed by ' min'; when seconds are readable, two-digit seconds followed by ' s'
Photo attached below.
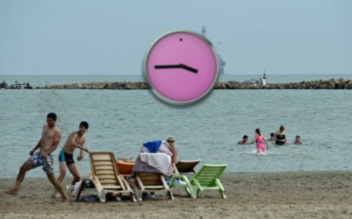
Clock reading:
3 h 45 min
